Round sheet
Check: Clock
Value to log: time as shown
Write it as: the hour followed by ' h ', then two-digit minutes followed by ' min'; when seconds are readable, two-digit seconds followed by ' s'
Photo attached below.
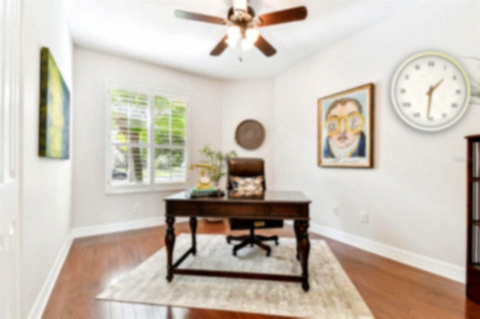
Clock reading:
1 h 31 min
